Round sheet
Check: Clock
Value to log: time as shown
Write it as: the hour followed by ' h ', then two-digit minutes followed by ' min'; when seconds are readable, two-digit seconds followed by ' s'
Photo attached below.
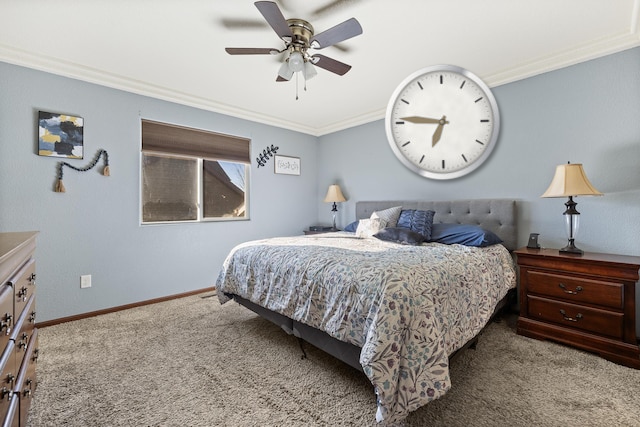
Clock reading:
6 h 46 min
